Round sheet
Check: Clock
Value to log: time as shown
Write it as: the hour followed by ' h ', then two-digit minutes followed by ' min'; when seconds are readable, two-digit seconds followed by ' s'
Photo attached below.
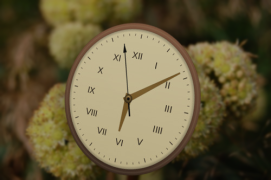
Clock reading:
6 h 08 min 57 s
